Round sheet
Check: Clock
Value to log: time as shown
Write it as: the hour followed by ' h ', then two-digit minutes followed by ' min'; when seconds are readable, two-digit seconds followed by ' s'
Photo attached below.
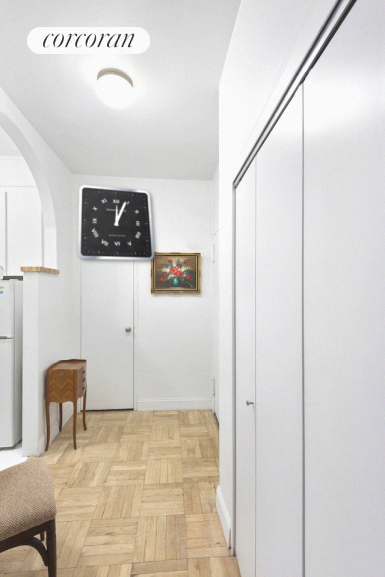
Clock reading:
12 h 04 min
